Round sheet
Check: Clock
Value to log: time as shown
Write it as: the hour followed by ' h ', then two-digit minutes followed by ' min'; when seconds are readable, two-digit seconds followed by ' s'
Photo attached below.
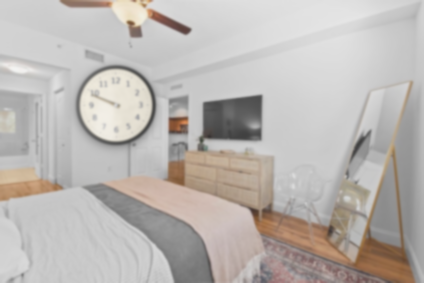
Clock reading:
9 h 49 min
